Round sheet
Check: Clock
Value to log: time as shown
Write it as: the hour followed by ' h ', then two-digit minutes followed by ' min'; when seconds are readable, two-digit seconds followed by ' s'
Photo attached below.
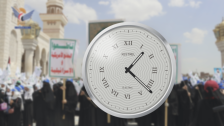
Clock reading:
1 h 22 min
